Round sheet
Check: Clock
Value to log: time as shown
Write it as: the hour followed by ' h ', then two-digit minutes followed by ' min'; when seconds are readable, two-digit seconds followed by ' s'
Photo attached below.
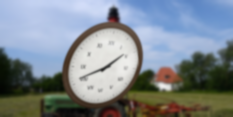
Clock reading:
1 h 41 min
